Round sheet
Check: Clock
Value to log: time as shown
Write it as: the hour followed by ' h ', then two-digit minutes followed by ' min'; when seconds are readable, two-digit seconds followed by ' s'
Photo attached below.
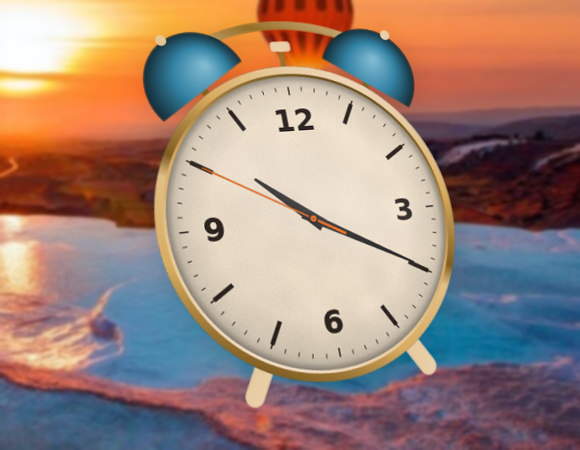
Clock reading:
10 h 19 min 50 s
